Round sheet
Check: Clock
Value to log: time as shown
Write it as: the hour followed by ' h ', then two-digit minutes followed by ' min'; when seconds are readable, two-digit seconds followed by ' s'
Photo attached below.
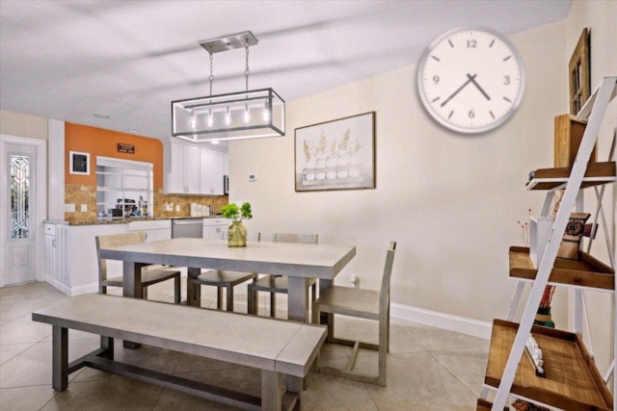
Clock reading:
4 h 38 min
